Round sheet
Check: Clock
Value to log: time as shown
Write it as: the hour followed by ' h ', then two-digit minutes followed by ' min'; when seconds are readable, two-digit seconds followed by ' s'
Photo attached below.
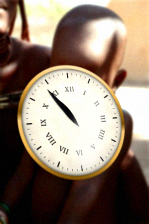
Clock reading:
10 h 54 min
